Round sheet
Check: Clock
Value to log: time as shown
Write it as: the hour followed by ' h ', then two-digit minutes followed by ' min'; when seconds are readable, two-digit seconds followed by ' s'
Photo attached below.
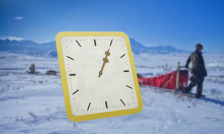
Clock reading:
1 h 05 min
